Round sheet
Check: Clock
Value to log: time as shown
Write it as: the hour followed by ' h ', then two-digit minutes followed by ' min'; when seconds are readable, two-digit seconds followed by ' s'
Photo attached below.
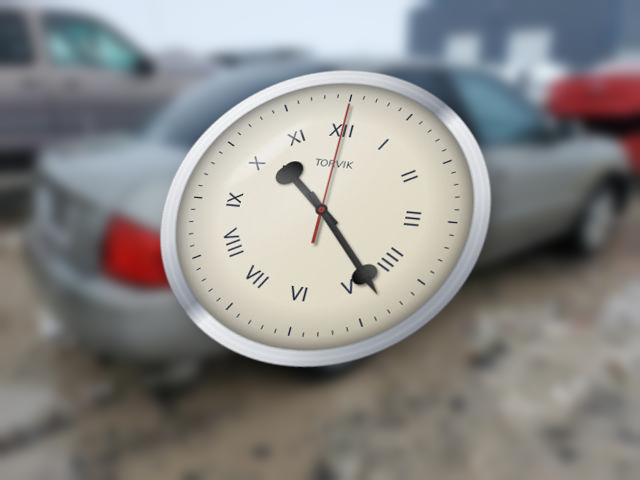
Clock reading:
10 h 23 min 00 s
